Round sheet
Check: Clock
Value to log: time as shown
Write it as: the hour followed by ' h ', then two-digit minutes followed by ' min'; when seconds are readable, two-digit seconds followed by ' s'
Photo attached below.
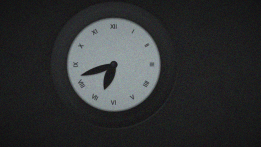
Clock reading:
6 h 42 min
